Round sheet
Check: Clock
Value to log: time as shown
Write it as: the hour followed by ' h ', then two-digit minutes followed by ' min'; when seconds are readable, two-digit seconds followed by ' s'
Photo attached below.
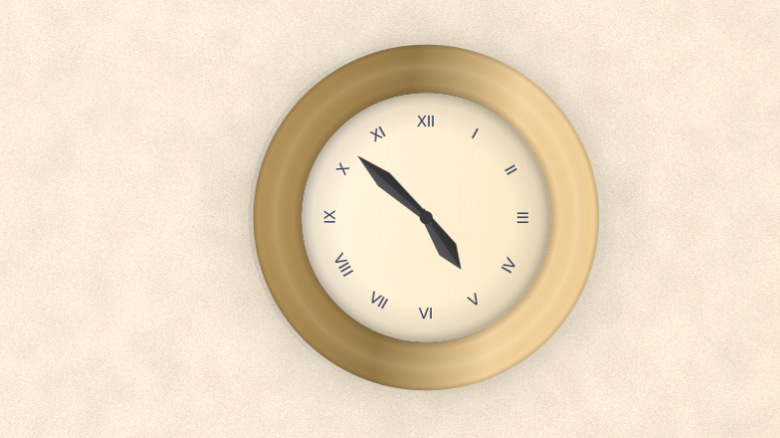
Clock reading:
4 h 52 min
